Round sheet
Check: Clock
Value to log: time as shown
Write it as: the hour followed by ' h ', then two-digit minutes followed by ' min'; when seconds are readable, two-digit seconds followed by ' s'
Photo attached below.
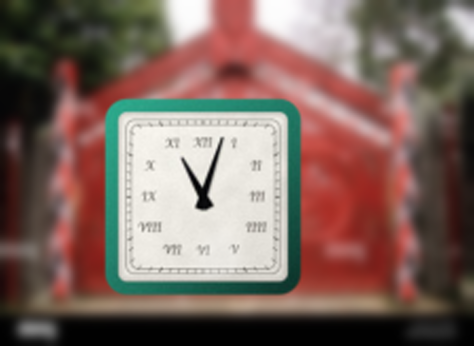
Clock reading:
11 h 03 min
